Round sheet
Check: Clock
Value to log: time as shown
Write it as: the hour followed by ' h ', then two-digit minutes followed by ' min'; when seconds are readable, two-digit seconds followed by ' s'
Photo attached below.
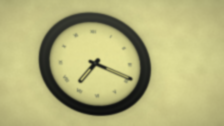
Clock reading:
7 h 19 min
